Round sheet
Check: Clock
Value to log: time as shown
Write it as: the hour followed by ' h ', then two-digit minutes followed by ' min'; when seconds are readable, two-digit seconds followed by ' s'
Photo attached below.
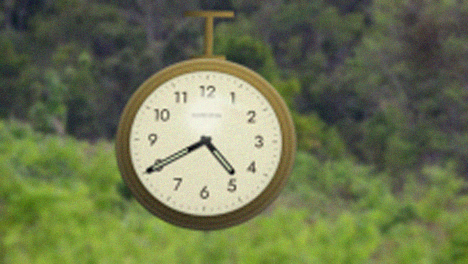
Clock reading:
4 h 40 min
